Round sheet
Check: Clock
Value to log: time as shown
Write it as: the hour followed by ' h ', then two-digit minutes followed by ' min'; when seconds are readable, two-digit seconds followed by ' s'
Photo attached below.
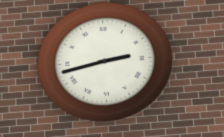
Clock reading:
2 h 43 min
